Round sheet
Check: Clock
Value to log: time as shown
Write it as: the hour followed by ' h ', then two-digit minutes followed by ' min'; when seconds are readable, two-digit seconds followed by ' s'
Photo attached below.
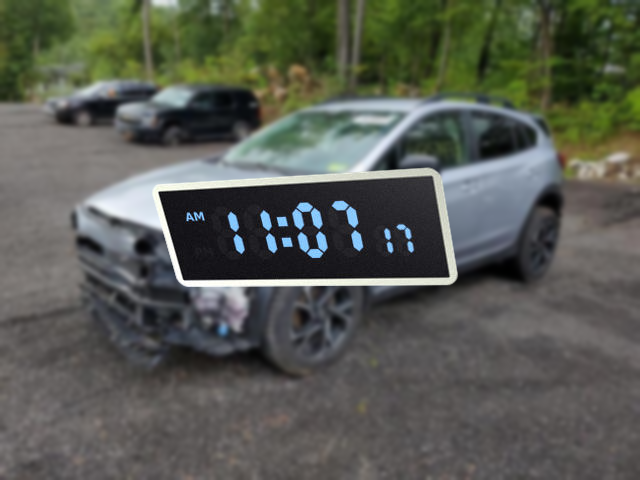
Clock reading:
11 h 07 min 17 s
